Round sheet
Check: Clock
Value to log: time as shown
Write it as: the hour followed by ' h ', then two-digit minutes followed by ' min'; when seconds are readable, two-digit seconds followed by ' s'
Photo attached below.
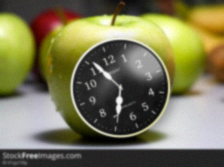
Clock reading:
6 h 56 min
